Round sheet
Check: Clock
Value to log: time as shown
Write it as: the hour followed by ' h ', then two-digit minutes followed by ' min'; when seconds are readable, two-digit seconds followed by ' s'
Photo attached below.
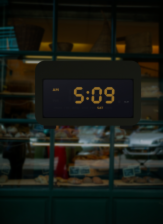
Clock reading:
5 h 09 min
